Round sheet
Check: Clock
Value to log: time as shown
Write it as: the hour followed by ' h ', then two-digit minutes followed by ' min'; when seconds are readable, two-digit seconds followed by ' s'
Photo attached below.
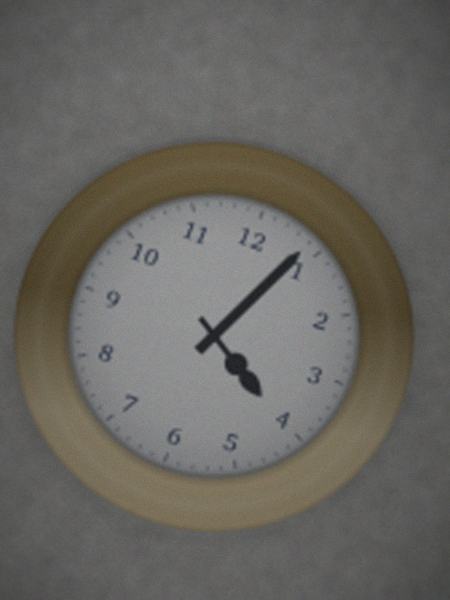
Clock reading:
4 h 04 min
